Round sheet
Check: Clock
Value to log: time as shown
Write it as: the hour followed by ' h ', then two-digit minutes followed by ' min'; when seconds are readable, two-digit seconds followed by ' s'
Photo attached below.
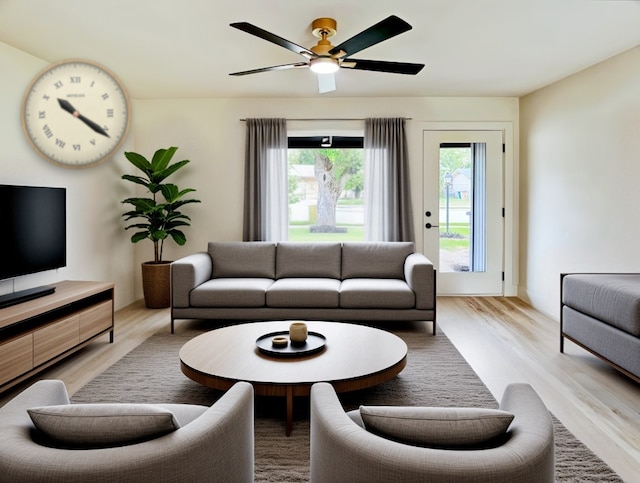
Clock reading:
10 h 21 min
